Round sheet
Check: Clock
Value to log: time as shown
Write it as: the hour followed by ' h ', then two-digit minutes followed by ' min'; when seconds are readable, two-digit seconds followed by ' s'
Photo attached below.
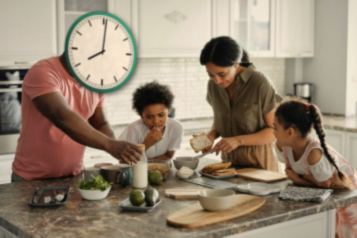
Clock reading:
8 h 01 min
